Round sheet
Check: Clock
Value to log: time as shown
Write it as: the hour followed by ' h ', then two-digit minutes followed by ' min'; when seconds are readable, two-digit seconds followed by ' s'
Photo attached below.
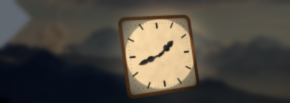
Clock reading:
1 h 42 min
